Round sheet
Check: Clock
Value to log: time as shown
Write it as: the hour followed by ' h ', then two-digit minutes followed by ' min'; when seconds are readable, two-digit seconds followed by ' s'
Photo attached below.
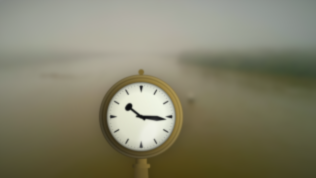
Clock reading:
10 h 16 min
